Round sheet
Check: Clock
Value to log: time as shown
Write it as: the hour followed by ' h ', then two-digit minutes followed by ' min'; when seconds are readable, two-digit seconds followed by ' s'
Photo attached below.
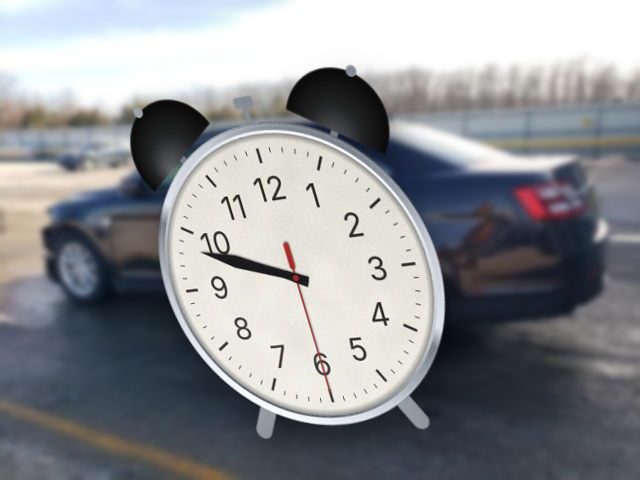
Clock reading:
9 h 48 min 30 s
